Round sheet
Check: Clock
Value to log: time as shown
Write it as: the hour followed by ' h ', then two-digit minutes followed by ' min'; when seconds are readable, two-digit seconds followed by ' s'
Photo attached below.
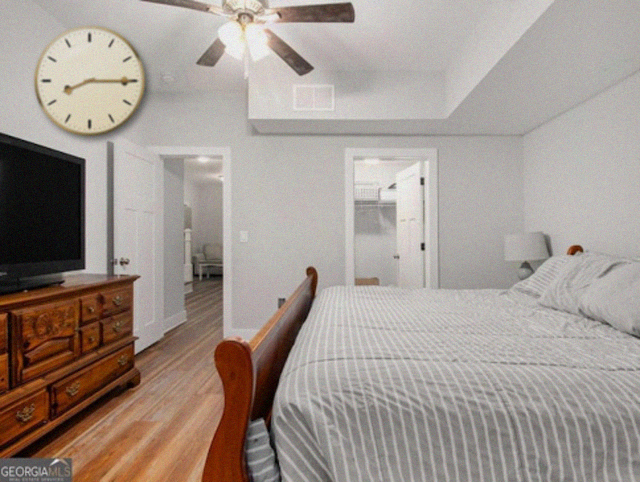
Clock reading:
8 h 15 min
